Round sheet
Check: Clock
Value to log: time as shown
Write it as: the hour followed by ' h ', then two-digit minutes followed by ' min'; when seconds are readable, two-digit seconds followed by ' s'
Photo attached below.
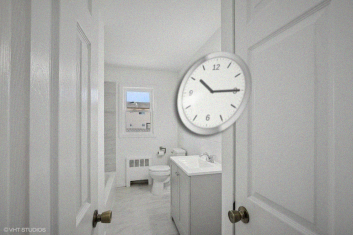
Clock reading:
10 h 15 min
